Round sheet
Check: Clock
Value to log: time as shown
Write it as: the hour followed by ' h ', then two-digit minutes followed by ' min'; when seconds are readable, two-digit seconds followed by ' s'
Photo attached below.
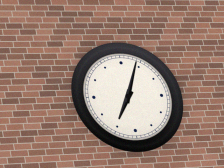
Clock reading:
7 h 04 min
